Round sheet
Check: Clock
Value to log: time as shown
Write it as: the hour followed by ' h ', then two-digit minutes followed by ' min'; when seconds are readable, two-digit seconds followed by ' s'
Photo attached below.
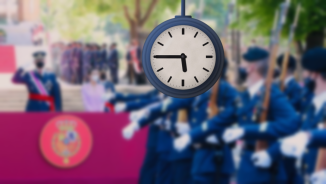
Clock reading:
5 h 45 min
